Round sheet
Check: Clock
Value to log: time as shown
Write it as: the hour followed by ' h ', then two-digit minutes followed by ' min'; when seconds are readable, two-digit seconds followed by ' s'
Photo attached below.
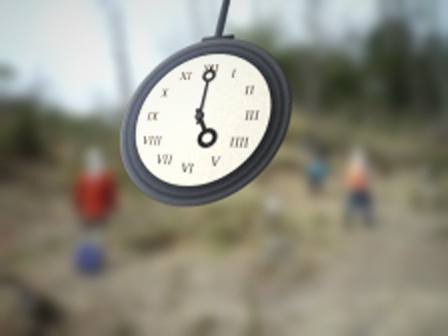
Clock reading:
5 h 00 min
